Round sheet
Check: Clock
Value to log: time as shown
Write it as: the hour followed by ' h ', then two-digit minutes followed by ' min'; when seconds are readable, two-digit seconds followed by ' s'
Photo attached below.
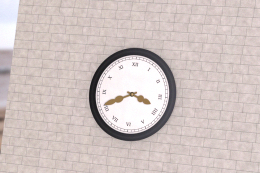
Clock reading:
3 h 41 min
